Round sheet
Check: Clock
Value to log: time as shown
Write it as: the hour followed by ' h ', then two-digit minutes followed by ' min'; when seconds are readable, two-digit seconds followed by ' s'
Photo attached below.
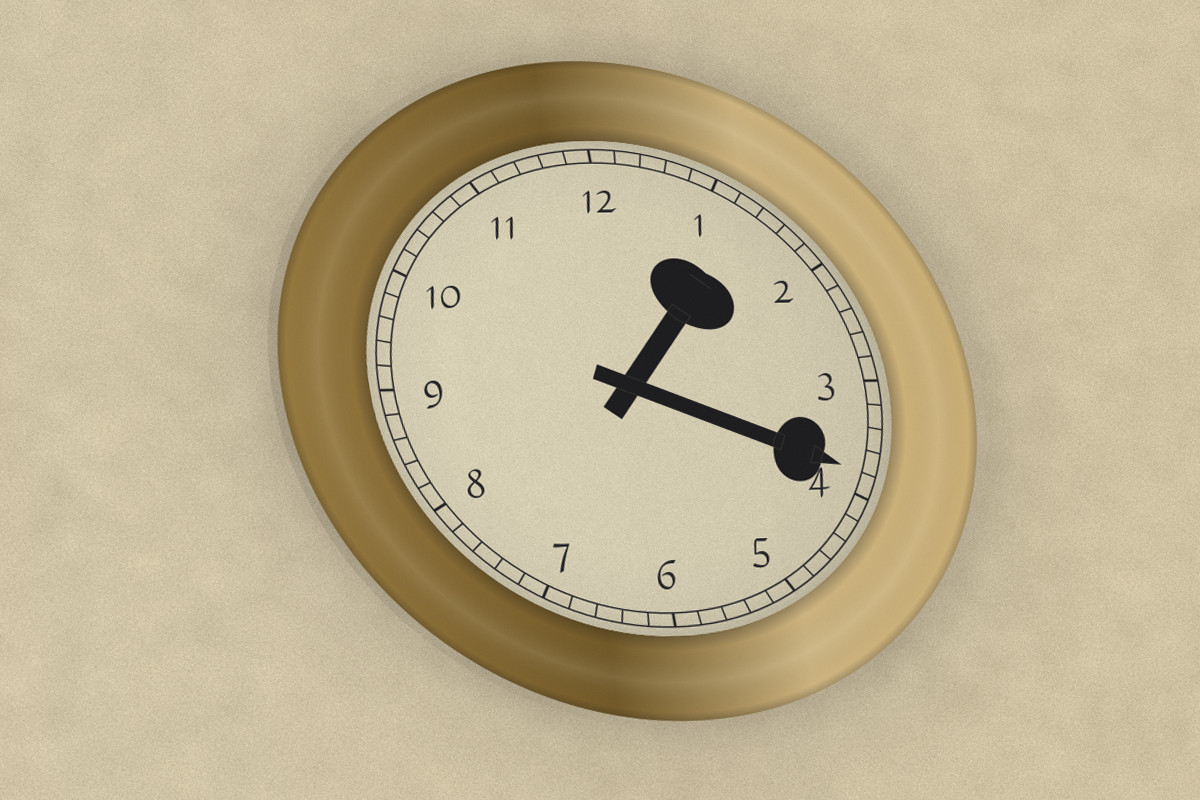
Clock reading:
1 h 19 min
